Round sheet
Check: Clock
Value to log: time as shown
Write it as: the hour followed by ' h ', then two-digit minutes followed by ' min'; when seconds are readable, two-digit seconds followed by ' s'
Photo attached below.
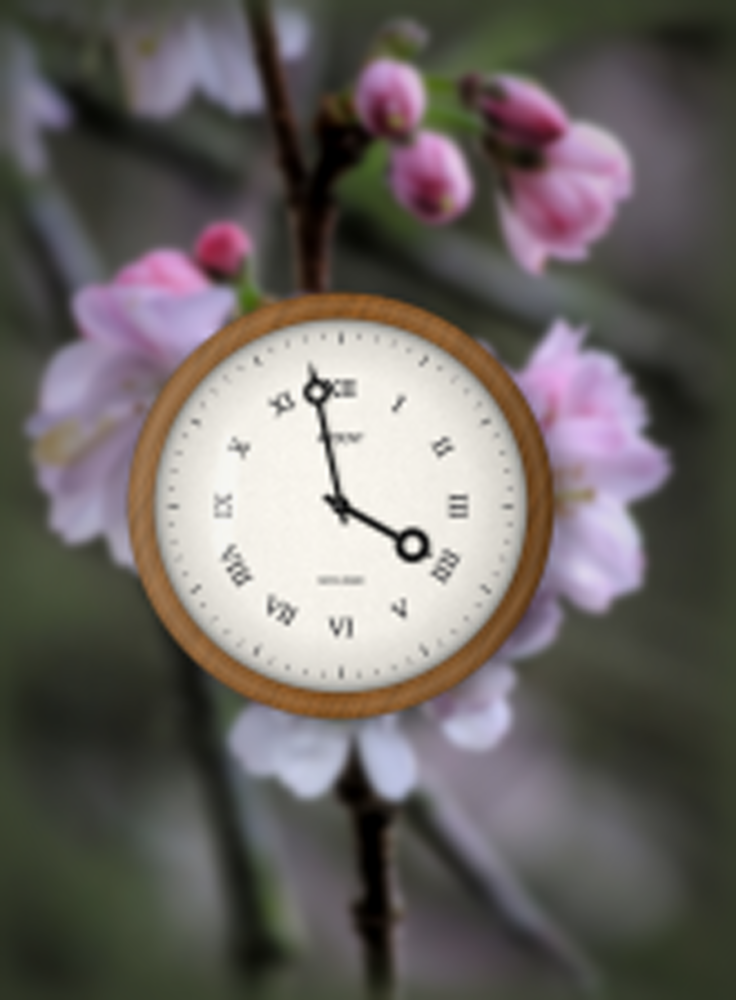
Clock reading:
3 h 58 min
